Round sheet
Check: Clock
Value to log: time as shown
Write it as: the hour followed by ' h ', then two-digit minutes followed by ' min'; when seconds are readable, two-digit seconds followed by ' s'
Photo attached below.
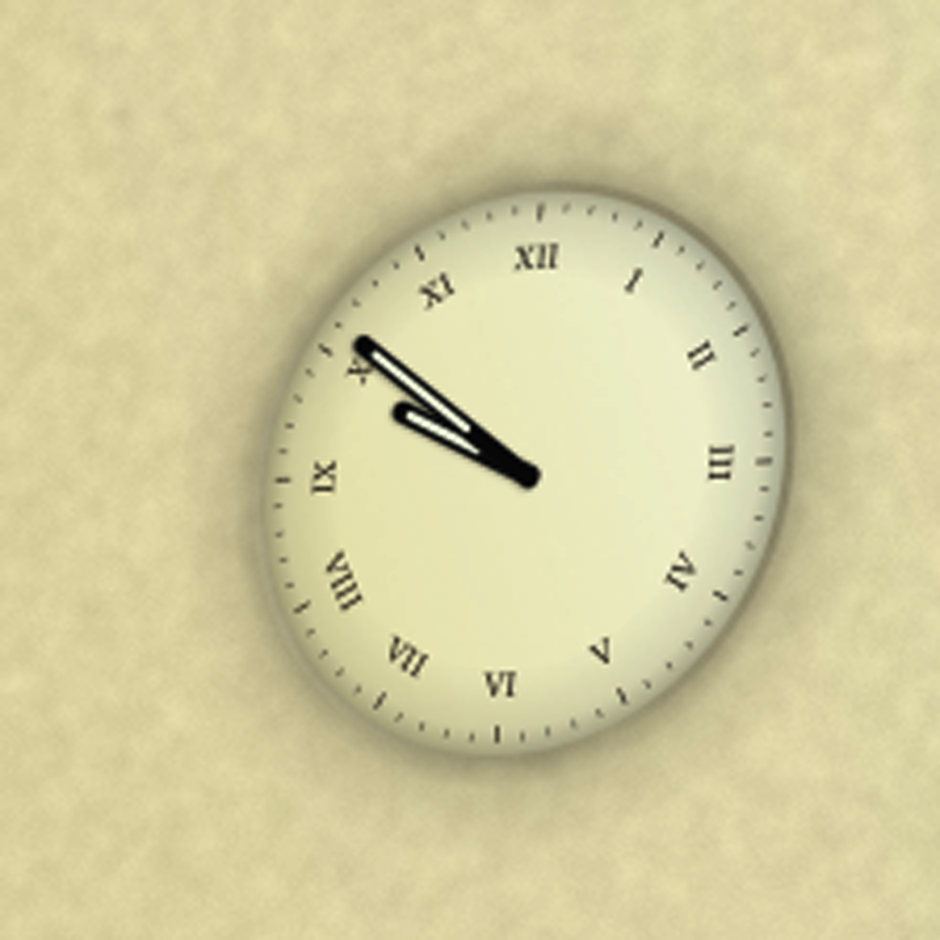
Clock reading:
9 h 51 min
